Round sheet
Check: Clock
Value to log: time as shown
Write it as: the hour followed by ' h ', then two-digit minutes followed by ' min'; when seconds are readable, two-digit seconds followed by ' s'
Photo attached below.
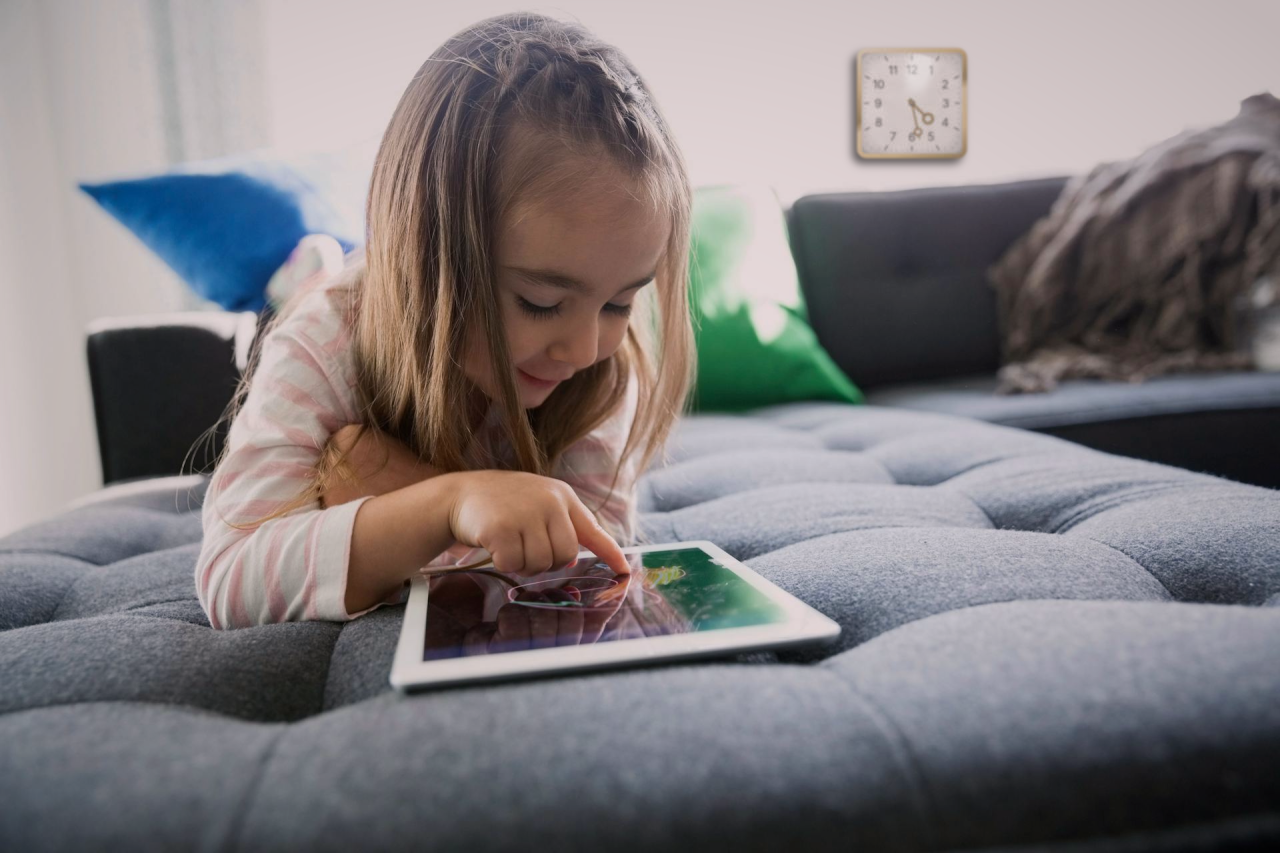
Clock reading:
4 h 28 min
